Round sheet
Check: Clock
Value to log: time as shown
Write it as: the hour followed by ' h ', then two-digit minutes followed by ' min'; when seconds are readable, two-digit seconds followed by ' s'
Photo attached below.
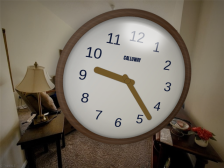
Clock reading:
9 h 23 min
